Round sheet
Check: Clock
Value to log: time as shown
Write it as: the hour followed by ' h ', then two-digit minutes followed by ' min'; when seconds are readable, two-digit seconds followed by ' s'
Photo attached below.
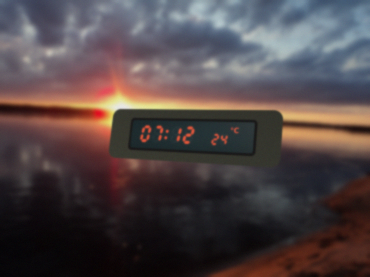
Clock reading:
7 h 12 min
